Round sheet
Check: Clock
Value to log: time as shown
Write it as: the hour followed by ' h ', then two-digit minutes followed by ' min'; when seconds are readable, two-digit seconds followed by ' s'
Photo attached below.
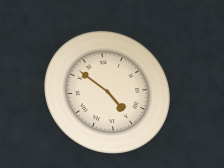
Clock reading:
4 h 52 min
